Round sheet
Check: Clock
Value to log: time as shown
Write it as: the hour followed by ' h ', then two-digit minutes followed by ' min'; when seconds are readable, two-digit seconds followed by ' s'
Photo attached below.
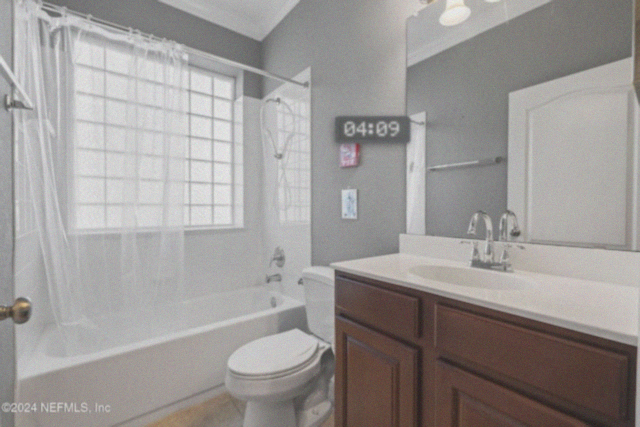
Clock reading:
4 h 09 min
